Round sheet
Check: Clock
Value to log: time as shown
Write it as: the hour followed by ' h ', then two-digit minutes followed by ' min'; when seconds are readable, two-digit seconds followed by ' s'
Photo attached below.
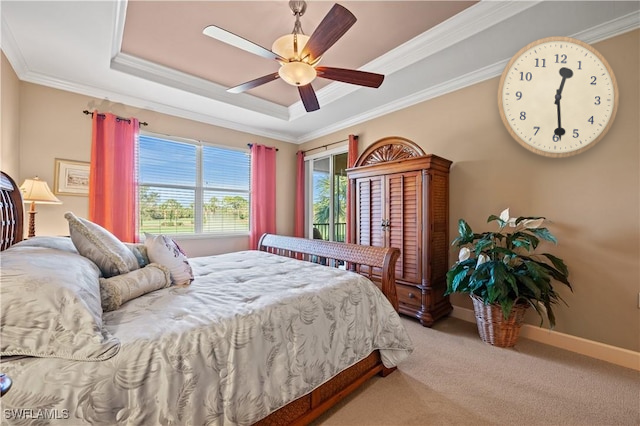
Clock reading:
12 h 29 min
